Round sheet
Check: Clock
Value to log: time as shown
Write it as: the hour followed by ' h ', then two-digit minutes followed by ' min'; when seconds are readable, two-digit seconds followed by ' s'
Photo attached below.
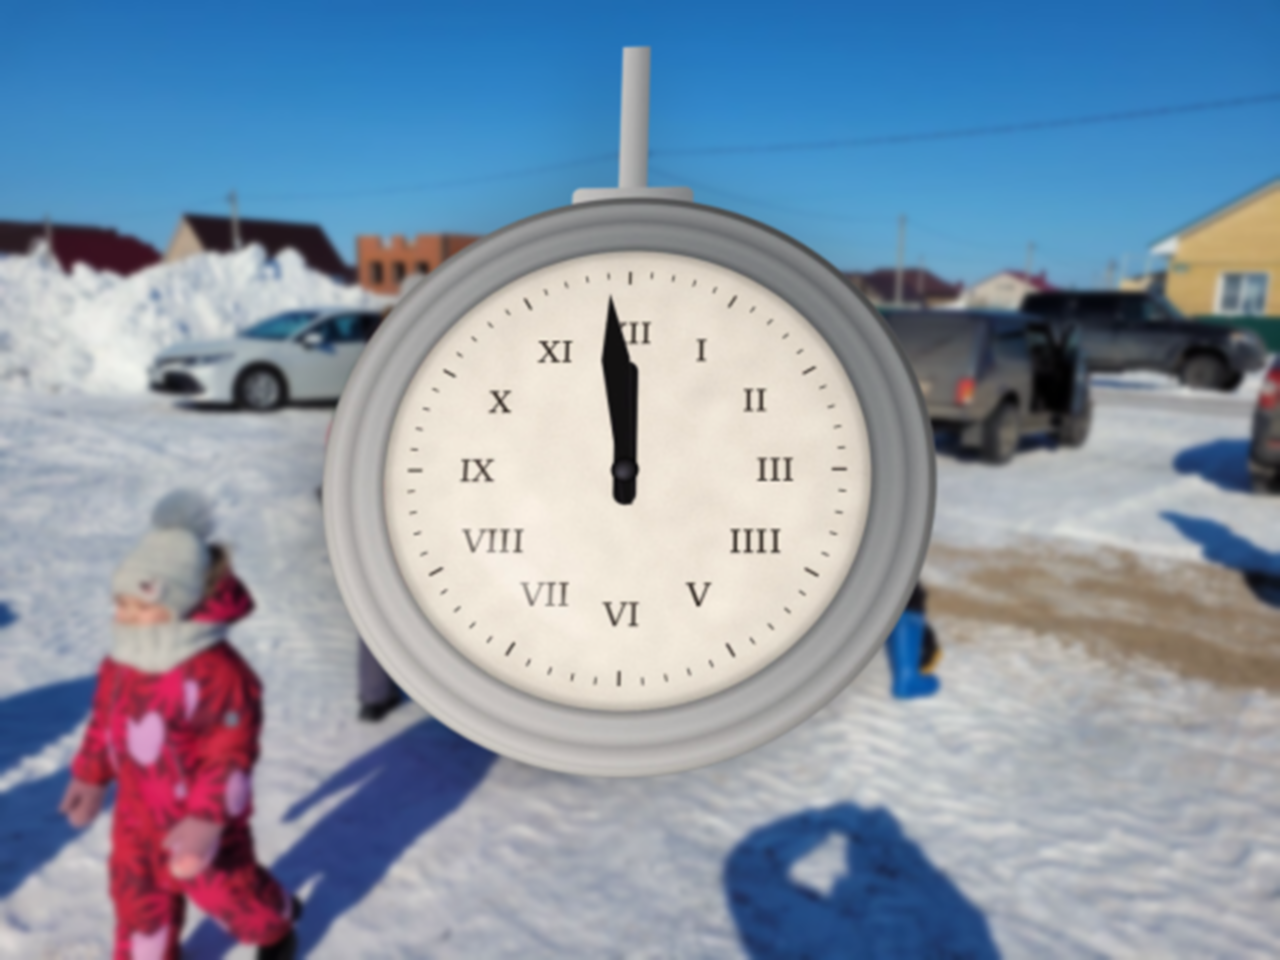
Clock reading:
11 h 59 min
